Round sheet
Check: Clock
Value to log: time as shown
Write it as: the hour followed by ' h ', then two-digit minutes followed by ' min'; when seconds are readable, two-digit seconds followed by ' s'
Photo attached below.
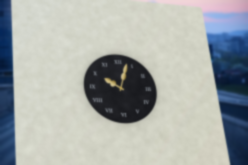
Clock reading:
10 h 03 min
